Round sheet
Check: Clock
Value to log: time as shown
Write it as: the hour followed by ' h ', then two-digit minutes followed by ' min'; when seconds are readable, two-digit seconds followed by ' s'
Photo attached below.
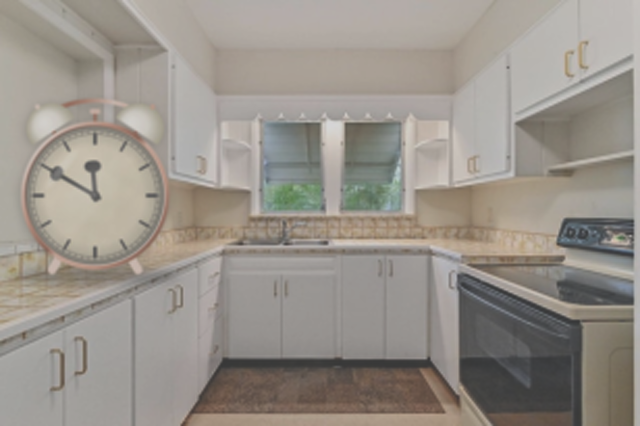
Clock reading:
11 h 50 min
